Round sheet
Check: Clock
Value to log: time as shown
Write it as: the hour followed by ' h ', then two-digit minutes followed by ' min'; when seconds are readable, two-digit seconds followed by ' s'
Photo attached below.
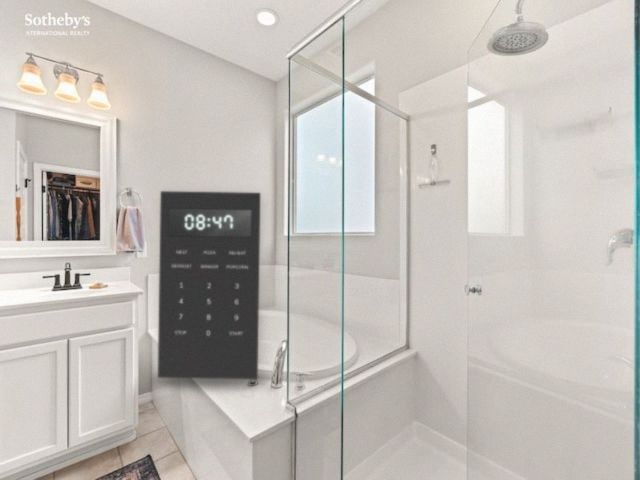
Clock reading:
8 h 47 min
